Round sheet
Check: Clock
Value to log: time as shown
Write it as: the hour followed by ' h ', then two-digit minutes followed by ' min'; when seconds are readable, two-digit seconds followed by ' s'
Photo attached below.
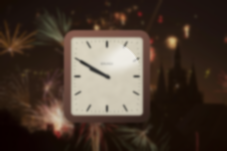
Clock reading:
9 h 50 min
